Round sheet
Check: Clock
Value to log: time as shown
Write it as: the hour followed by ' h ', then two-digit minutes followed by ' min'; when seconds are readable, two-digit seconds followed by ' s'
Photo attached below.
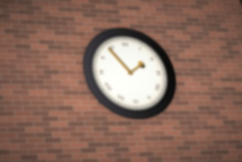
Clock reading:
1 h 54 min
